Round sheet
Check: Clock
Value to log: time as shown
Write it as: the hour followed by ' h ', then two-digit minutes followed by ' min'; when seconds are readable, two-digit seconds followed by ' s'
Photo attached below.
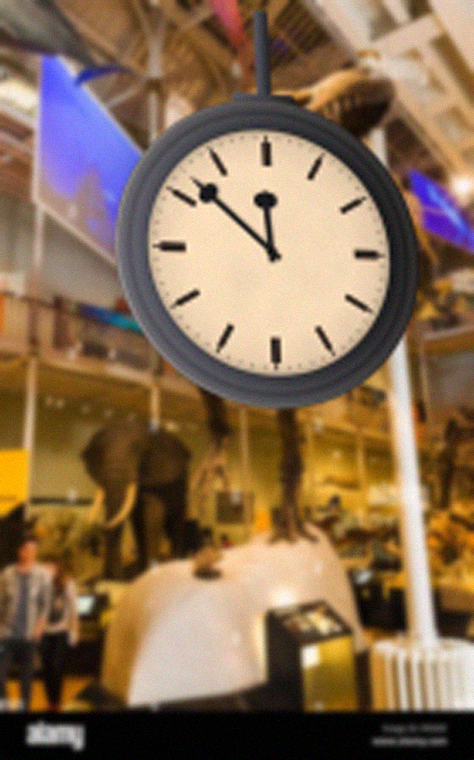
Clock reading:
11 h 52 min
